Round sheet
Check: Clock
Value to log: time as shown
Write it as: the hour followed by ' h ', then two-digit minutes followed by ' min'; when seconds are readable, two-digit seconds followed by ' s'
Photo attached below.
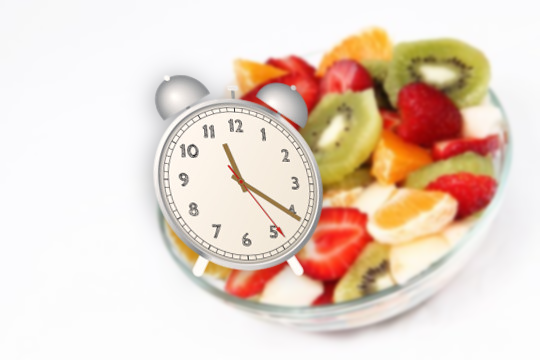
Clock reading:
11 h 20 min 24 s
